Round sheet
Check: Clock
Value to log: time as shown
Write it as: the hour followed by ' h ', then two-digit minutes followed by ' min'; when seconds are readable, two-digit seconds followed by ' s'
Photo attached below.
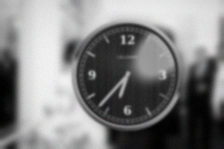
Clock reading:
6 h 37 min
